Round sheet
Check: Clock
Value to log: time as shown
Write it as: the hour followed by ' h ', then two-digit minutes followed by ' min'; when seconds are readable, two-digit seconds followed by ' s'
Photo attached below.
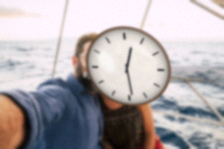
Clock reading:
12 h 29 min
